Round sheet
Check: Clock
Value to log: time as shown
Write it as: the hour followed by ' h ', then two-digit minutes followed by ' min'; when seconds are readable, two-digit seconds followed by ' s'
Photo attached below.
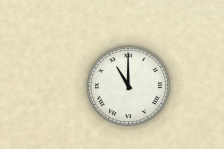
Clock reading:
11 h 00 min
